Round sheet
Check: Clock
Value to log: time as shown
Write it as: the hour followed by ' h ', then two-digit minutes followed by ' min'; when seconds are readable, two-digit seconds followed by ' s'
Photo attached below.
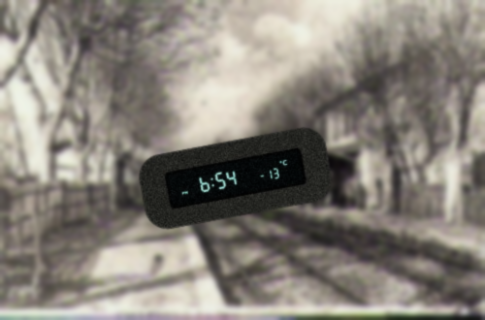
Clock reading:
6 h 54 min
